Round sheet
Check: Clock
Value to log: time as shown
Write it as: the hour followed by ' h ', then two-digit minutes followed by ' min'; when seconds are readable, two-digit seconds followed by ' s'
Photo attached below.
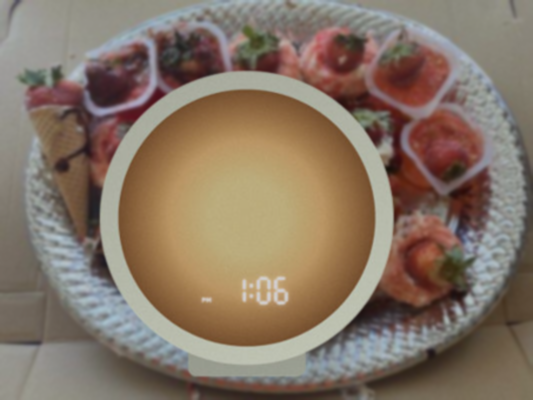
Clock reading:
1 h 06 min
